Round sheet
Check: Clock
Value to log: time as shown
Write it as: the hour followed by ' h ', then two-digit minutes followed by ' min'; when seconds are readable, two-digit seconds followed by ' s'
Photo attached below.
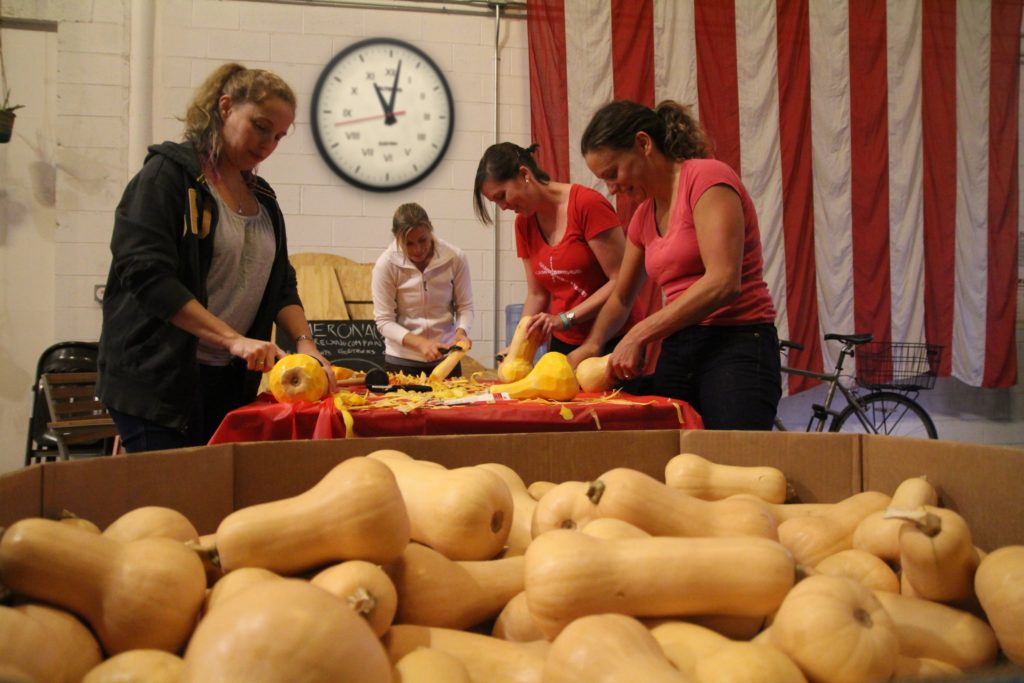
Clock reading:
11 h 01 min 43 s
